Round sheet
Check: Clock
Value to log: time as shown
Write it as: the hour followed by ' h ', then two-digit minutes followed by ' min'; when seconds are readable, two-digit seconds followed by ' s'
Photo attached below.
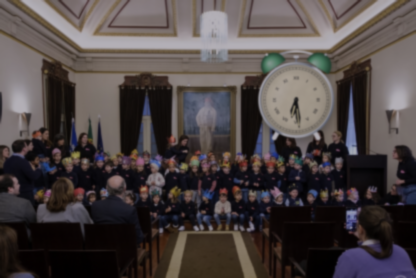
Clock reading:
6 h 29 min
